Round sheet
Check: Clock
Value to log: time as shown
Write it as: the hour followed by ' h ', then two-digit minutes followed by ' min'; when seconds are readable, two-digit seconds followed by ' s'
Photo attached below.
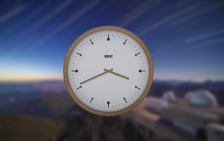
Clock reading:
3 h 41 min
